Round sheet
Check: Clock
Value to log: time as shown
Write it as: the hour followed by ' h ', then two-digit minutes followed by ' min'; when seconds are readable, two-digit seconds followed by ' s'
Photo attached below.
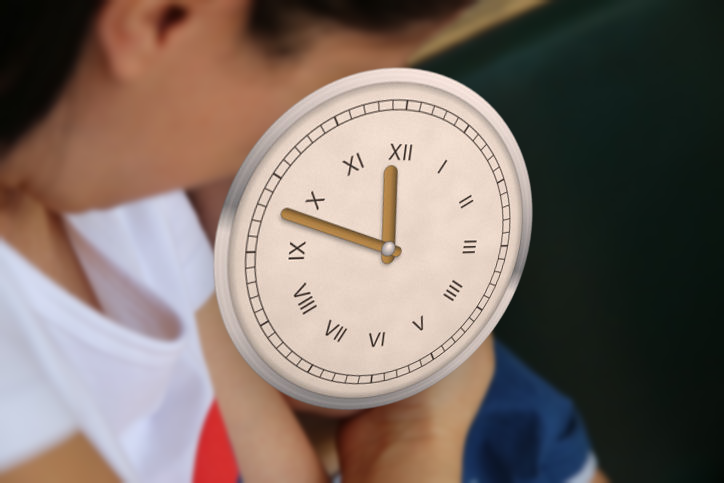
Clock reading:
11 h 48 min
